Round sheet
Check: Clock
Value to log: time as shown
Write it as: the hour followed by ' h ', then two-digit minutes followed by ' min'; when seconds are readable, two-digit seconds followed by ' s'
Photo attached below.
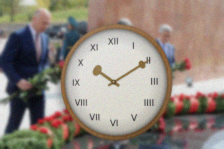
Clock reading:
10 h 10 min
